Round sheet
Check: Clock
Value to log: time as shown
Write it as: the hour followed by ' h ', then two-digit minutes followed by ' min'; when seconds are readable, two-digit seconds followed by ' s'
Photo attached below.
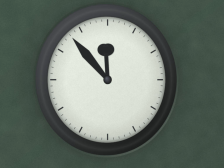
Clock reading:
11 h 53 min
